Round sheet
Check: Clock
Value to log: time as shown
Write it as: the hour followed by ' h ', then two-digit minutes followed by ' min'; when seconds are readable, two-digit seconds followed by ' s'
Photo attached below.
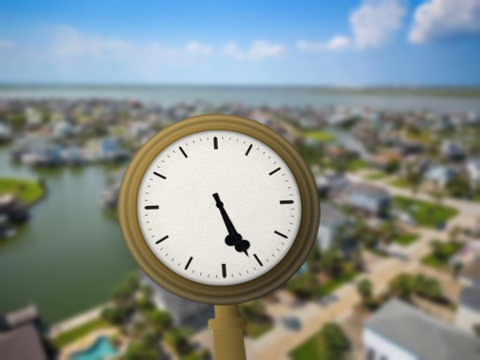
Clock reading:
5 h 26 min
